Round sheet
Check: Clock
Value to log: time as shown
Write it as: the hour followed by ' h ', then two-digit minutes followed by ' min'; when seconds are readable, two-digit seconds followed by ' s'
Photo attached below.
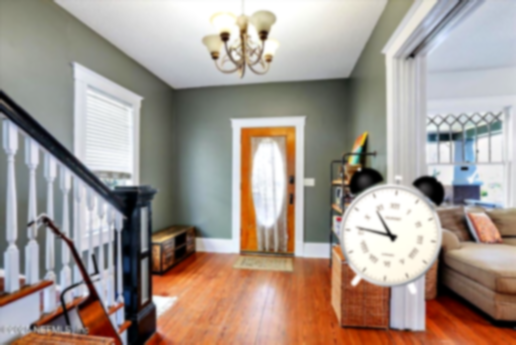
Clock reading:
10 h 46 min
